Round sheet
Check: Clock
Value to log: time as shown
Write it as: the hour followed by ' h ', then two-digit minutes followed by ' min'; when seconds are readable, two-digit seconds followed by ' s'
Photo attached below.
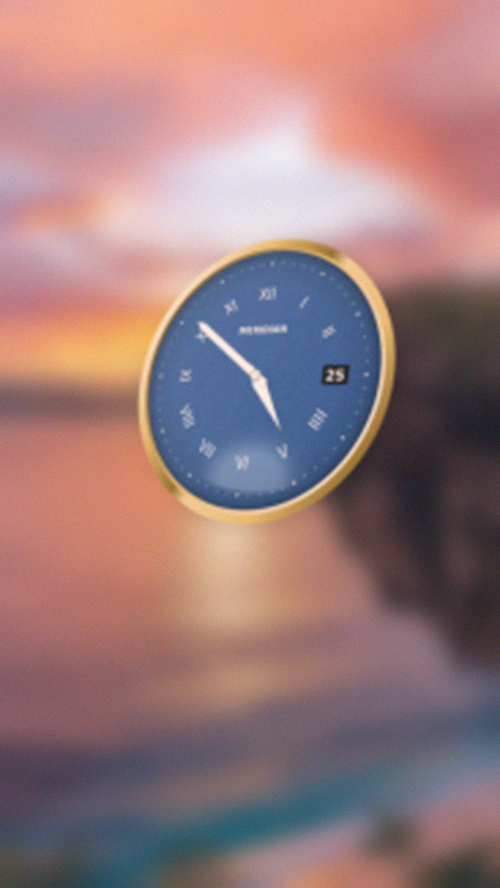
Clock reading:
4 h 51 min
